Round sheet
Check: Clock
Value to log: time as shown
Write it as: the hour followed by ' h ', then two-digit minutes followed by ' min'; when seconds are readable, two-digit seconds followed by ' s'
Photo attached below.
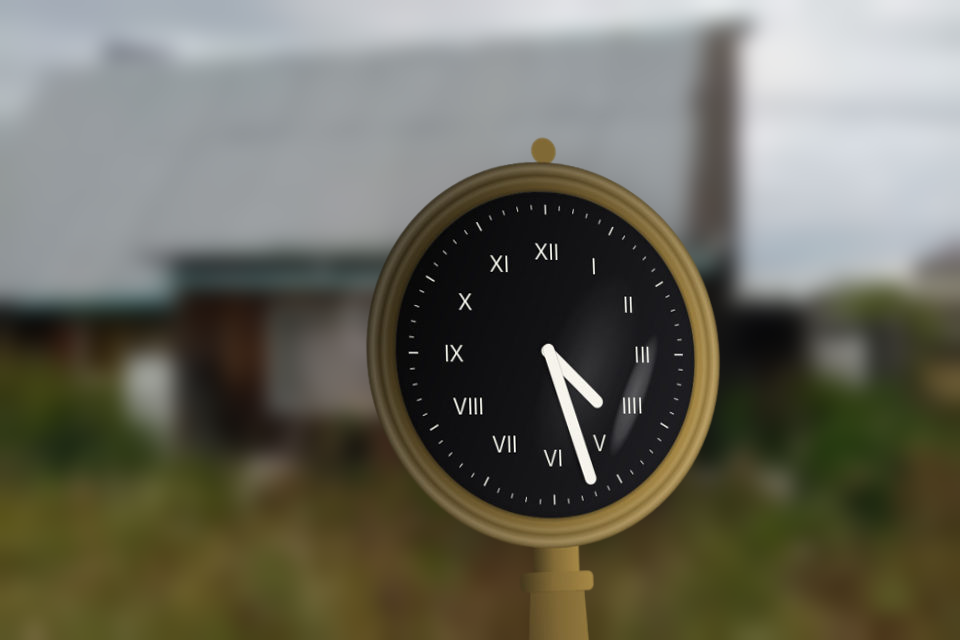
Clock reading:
4 h 27 min
